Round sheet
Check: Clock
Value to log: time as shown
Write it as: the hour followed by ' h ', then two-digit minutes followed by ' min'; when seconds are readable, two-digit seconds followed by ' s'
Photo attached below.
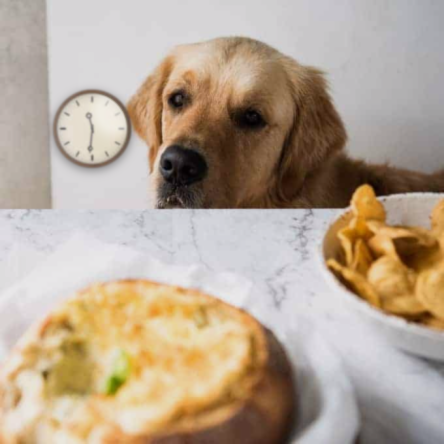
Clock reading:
11 h 31 min
